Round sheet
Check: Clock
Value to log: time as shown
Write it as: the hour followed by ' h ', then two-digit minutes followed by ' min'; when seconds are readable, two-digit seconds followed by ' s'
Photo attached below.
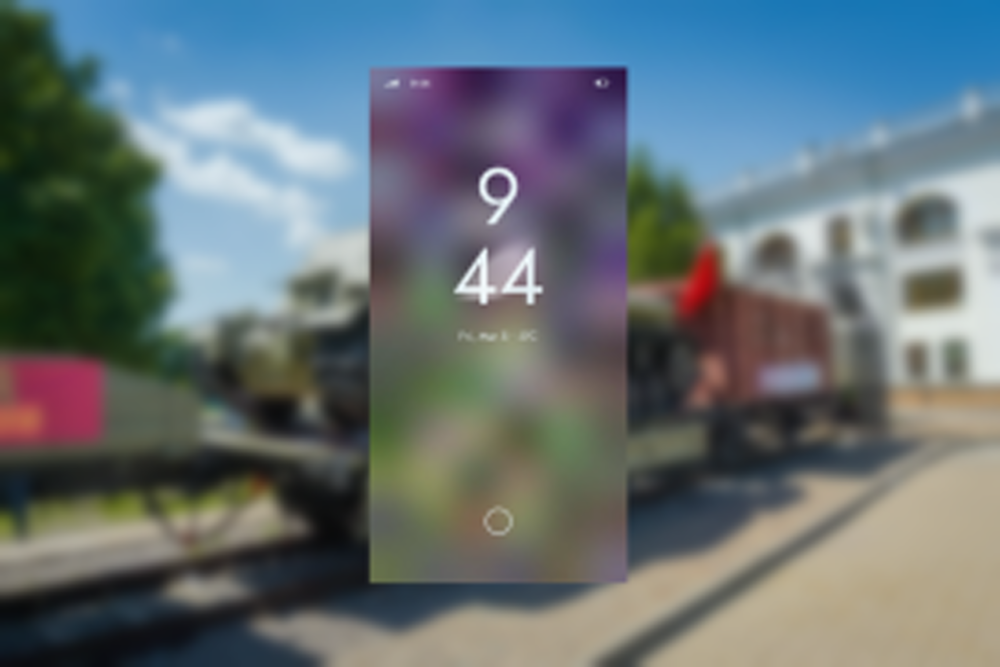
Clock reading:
9 h 44 min
